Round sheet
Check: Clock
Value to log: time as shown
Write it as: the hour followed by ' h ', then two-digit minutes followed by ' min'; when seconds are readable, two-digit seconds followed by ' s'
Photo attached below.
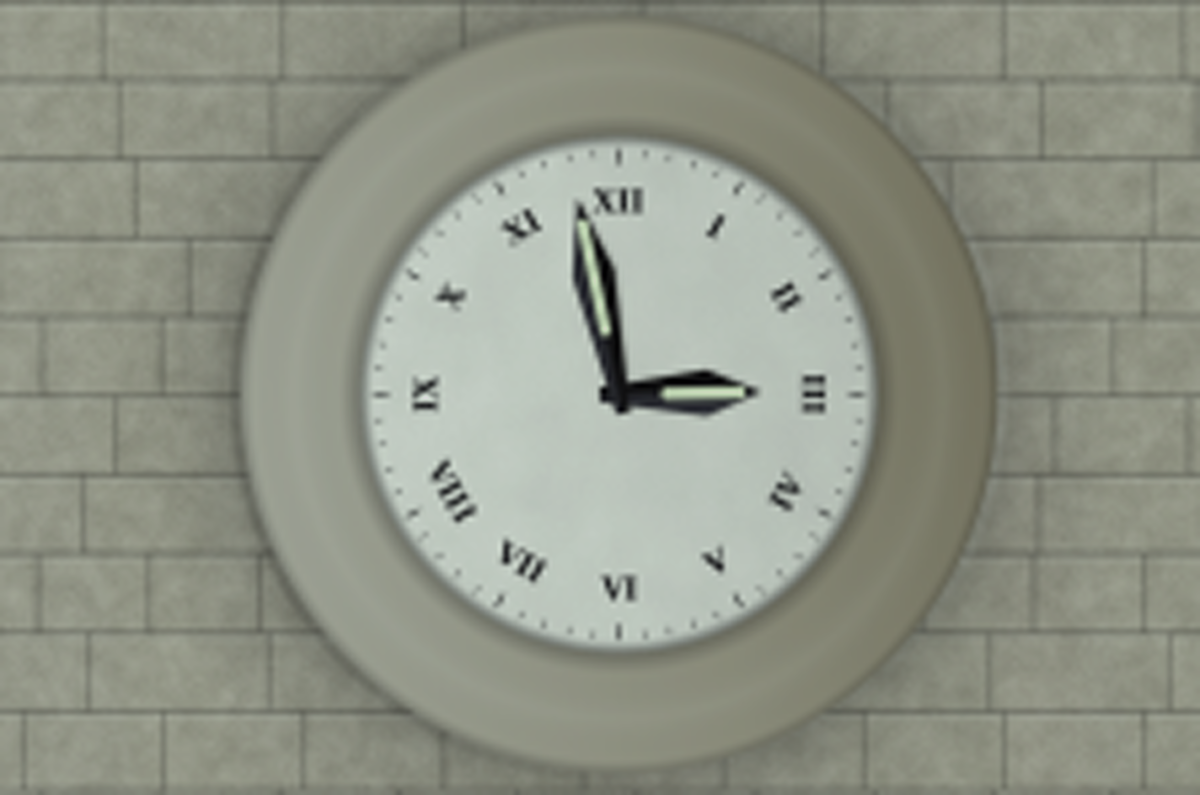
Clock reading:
2 h 58 min
